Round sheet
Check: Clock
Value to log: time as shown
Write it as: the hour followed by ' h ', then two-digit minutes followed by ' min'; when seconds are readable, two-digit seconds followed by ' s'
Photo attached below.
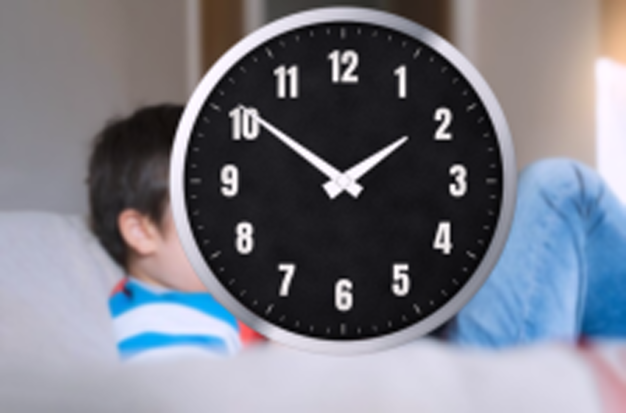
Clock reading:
1 h 51 min
